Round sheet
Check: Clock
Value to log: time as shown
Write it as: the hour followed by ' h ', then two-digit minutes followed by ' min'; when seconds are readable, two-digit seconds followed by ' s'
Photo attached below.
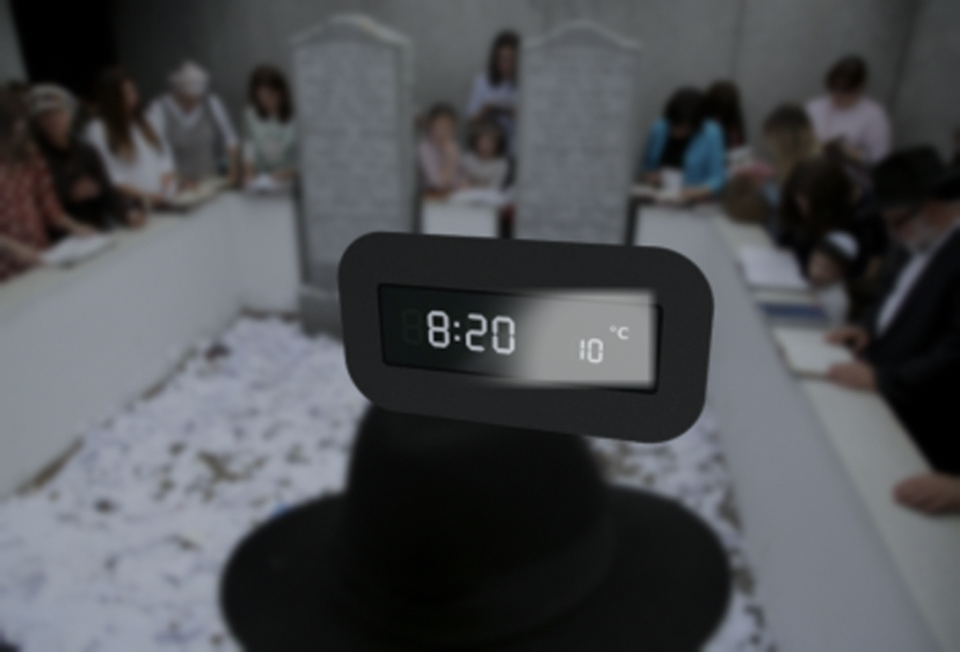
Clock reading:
8 h 20 min
